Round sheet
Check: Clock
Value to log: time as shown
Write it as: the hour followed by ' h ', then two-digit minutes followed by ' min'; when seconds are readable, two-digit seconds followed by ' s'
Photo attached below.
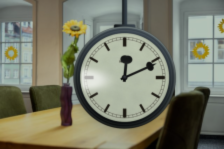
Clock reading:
12 h 11 min
